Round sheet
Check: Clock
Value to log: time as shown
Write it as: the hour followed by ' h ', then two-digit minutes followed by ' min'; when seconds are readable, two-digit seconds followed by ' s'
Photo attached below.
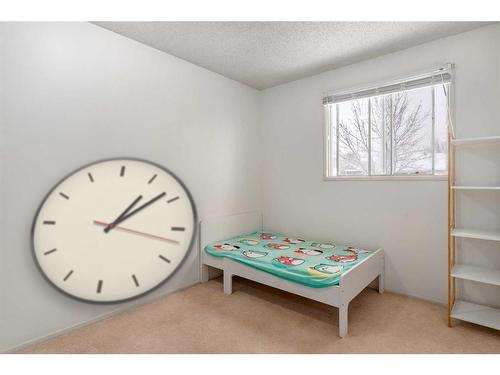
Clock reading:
1 h 08 min 17 s
